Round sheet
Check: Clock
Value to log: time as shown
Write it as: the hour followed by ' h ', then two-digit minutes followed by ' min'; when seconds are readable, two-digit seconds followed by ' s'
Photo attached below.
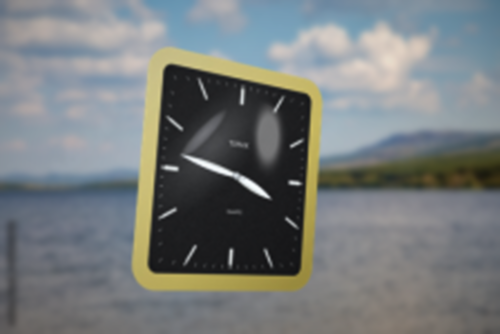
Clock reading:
3 h 47 min
